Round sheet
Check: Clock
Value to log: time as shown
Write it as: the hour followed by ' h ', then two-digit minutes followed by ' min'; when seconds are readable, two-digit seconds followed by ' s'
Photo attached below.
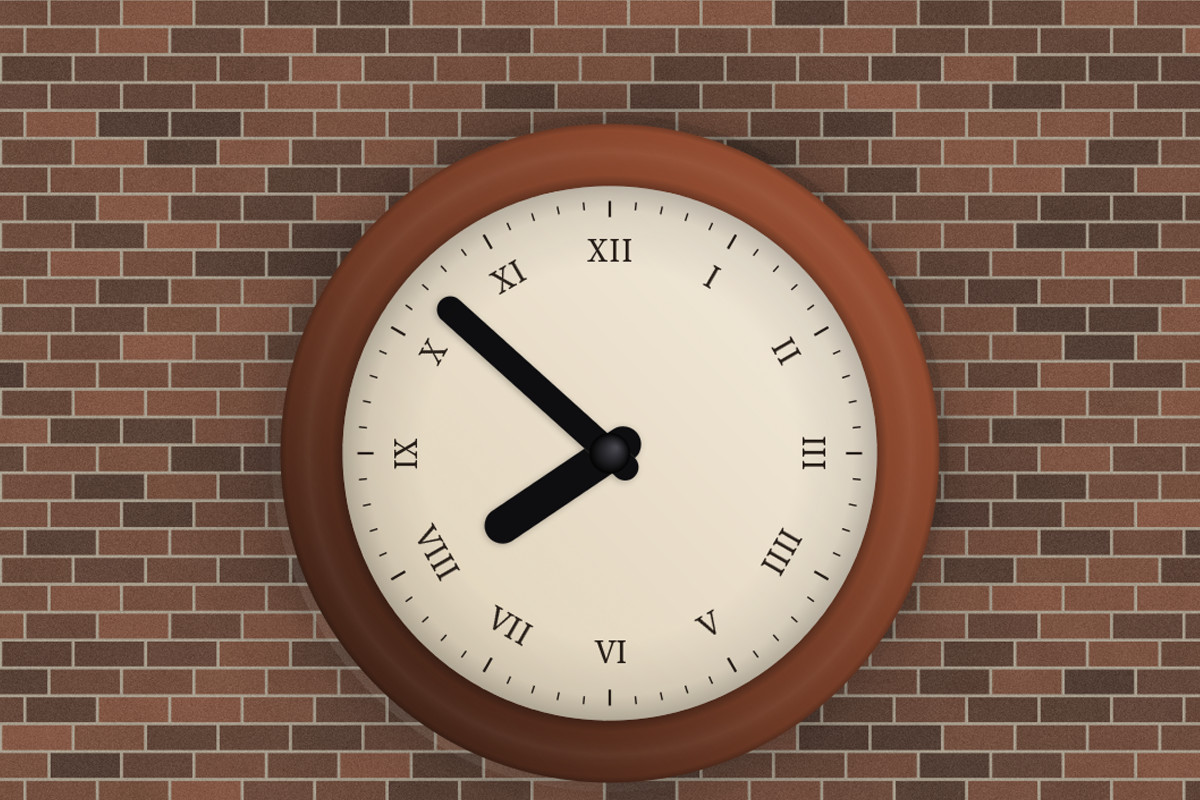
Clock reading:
7 h 52 min
